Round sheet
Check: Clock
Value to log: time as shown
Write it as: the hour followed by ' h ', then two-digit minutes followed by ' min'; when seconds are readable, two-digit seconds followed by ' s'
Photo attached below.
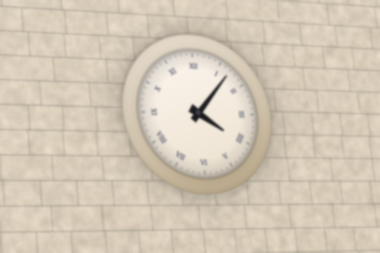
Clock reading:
4 h 07 min
